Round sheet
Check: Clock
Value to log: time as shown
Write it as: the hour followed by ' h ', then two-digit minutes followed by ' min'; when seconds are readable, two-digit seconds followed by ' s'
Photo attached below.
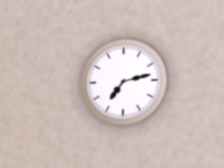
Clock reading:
7 h 13 min
